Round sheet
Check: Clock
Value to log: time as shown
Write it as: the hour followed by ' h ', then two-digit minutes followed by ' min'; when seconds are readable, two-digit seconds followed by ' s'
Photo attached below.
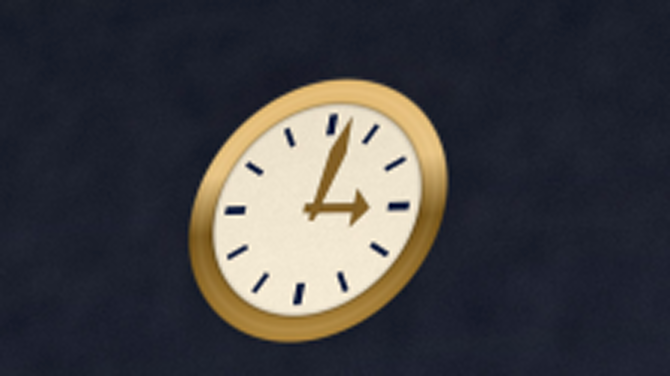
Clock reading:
3 h 02 min
